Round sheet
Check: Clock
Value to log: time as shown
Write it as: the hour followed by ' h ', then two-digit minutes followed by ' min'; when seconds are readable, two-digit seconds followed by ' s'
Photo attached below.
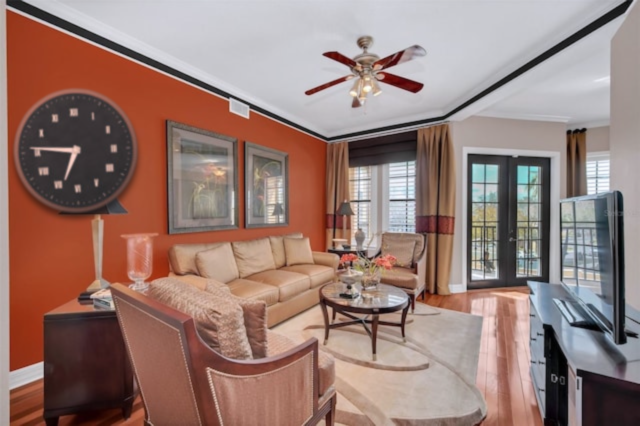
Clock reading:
6 h 46 min
